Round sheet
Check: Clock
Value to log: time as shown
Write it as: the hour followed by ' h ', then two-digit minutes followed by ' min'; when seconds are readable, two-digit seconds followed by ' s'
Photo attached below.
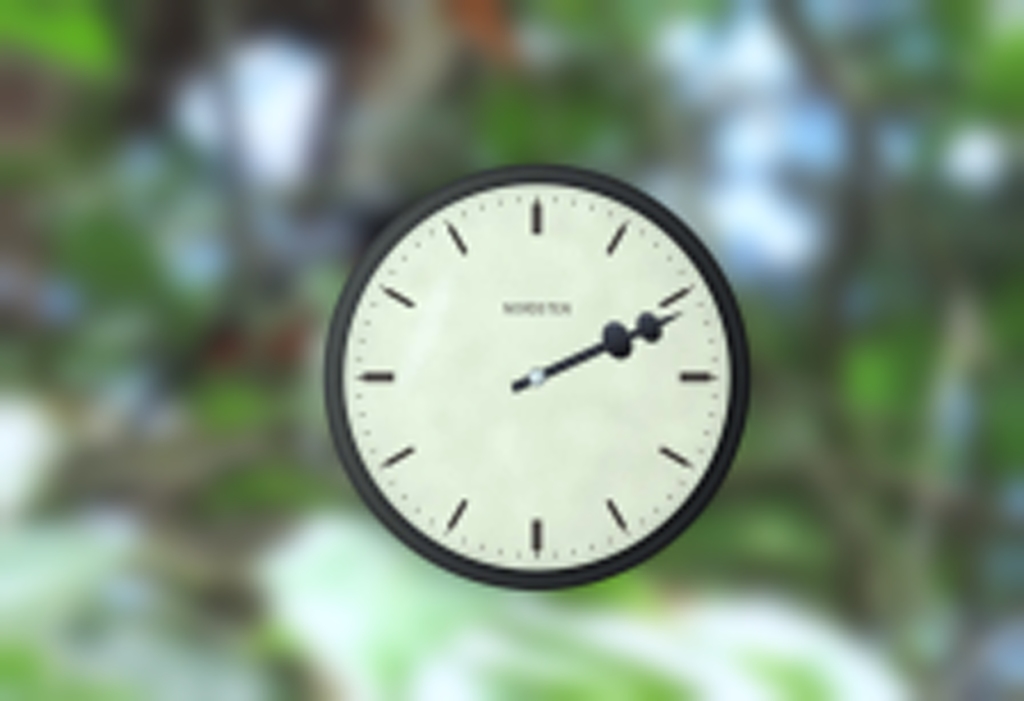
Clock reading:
2 h 11 min
